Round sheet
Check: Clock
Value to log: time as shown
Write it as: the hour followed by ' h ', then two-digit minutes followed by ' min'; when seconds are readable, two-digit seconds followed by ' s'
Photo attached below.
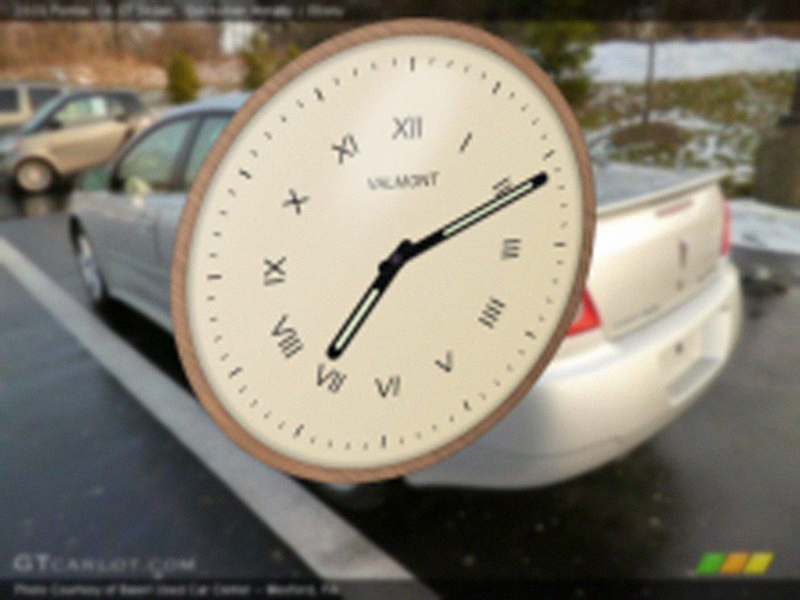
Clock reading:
7 h 11 min
